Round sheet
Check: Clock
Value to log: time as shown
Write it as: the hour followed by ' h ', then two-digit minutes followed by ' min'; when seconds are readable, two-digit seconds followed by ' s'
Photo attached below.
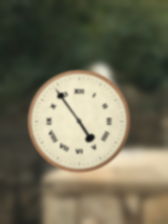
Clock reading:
4 h 54 min
